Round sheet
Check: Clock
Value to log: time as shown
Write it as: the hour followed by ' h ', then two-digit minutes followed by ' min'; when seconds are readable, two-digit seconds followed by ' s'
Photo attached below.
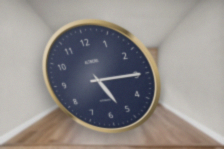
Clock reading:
5 h 15 min
